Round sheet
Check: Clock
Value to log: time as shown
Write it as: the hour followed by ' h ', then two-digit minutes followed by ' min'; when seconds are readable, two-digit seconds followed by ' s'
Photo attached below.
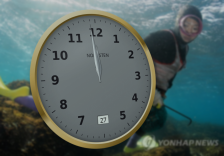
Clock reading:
11 h 59 min
